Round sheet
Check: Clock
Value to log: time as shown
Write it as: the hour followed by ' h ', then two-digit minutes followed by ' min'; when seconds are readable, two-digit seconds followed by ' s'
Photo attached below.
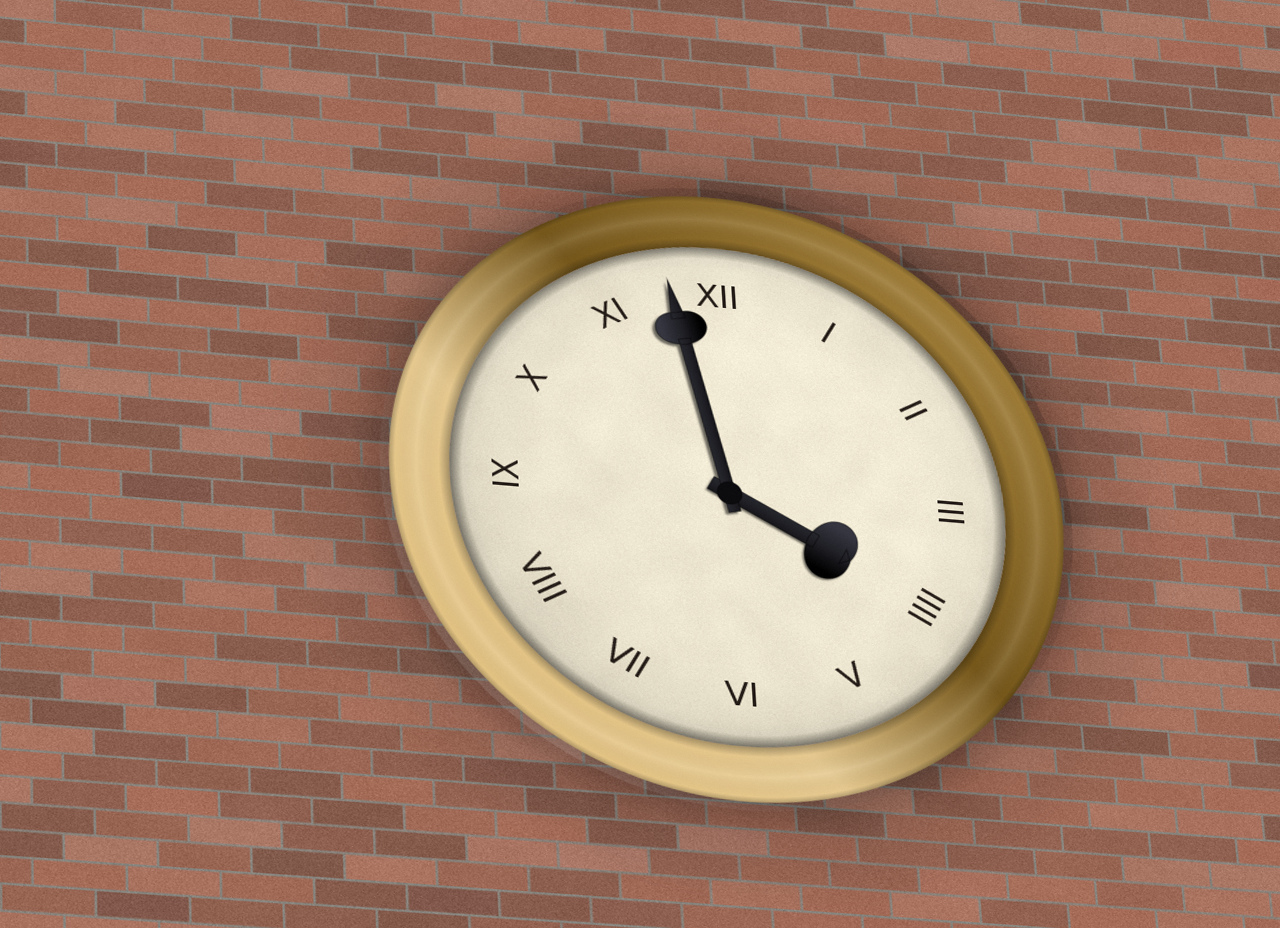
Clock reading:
3 h 58 min
